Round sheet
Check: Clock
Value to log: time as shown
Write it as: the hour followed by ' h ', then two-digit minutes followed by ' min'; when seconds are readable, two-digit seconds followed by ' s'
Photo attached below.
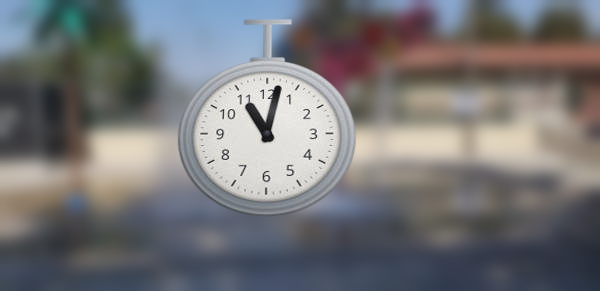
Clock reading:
11 h 02 min
